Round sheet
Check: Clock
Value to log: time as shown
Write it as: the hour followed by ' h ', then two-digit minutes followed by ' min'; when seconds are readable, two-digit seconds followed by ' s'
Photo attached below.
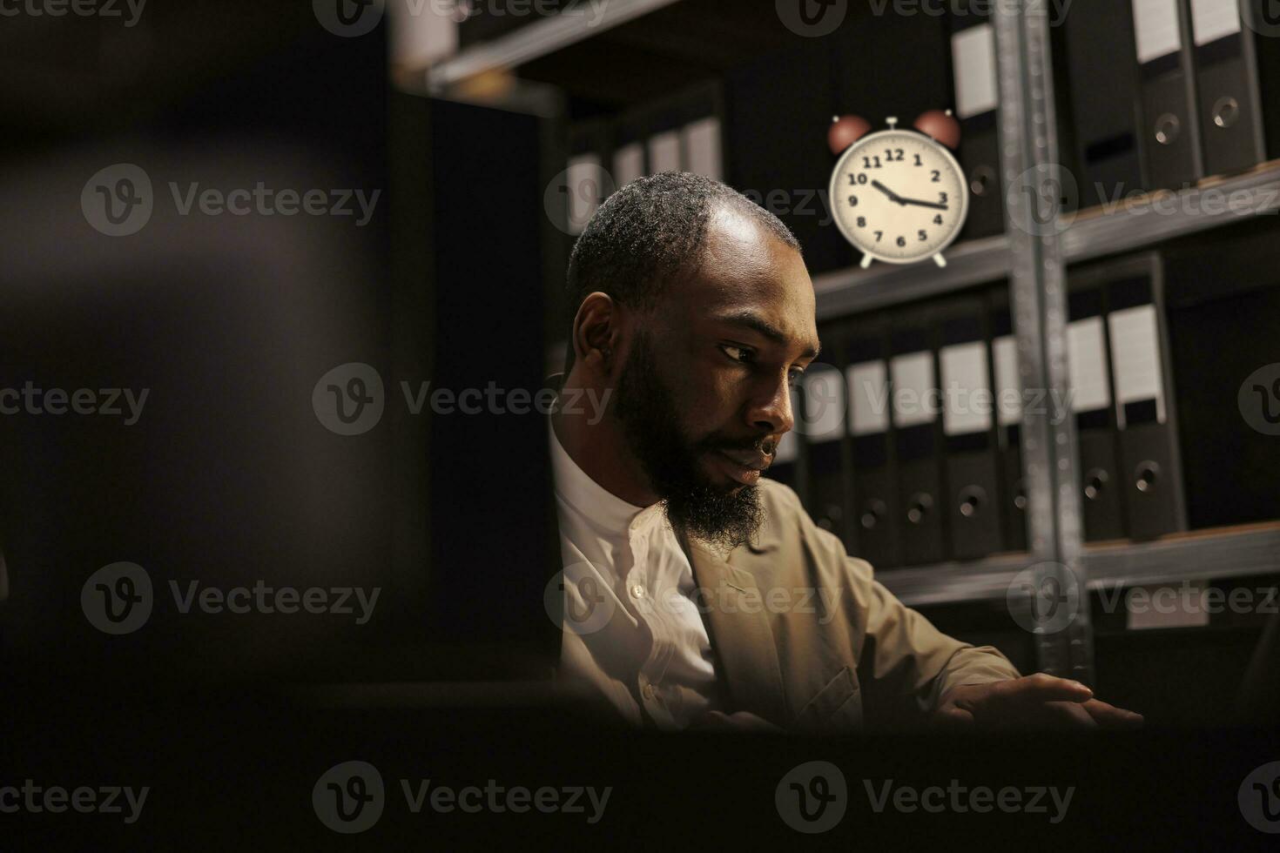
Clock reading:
10 h 17 min
